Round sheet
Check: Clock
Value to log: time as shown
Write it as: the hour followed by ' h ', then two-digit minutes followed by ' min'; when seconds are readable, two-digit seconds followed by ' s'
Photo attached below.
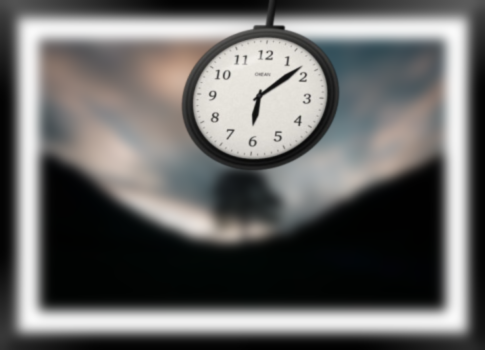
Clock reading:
6 h 08 min
